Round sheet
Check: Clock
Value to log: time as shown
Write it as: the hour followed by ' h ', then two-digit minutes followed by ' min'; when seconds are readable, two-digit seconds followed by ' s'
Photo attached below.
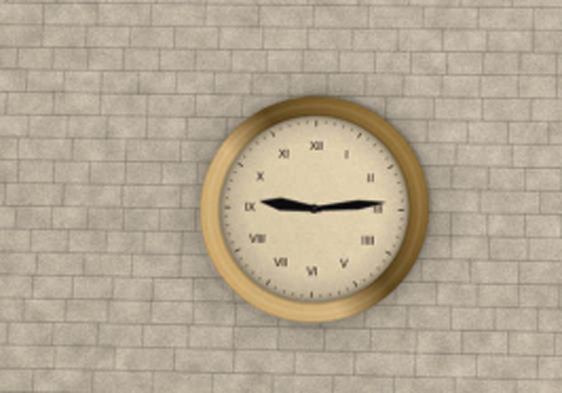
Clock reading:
9 h 14 min
